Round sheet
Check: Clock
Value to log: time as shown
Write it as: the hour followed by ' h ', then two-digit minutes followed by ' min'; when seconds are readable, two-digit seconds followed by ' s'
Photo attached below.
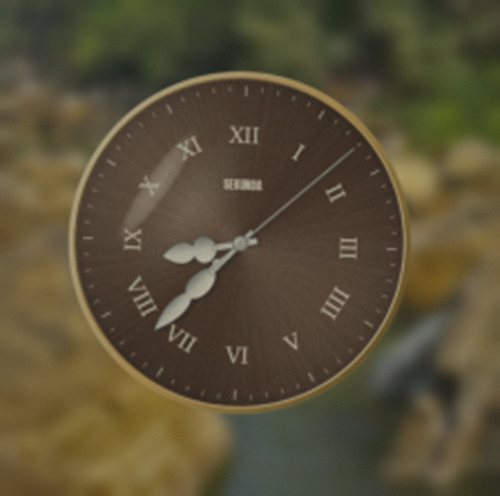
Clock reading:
8 h 37 min 08 s
